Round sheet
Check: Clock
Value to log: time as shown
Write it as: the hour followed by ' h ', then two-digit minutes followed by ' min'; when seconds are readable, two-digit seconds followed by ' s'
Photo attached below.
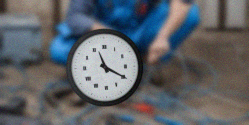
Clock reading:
11 h 20 min
